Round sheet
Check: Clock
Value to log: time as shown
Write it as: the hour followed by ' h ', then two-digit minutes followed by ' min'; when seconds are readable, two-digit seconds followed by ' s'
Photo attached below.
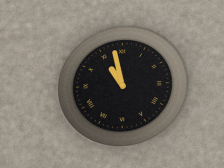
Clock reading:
10 h 58 min
